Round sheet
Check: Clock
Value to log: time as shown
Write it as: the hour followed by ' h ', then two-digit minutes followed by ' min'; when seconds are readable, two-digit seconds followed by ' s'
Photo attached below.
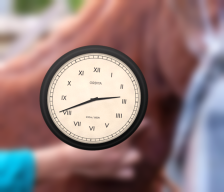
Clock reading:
2 h 41 min
